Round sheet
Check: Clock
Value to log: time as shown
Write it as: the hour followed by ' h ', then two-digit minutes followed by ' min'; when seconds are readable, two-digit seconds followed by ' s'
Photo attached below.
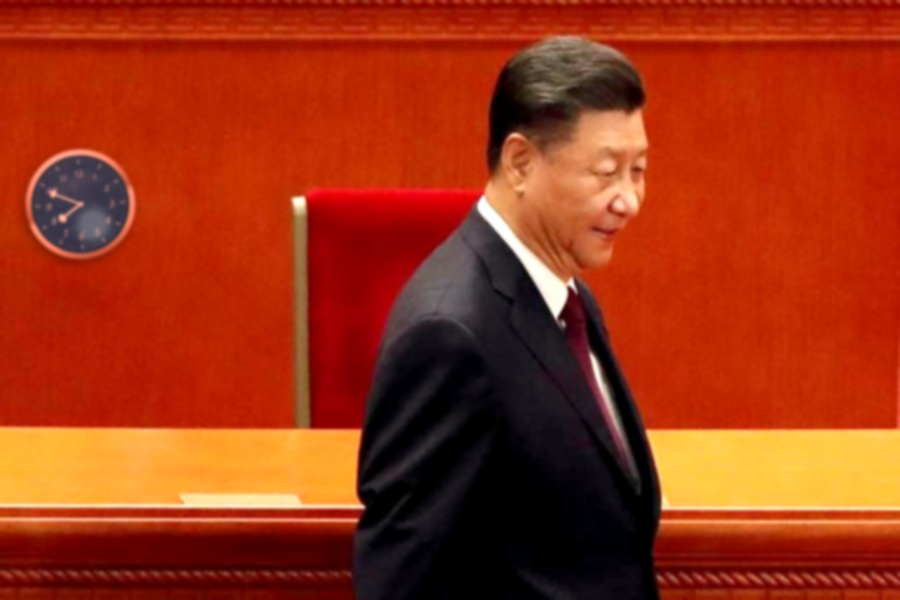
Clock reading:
7 h 49 min
